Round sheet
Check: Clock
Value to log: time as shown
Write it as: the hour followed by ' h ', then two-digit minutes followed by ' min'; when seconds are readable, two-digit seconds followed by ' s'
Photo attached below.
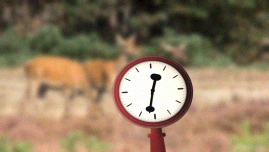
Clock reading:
12 h 32 min
